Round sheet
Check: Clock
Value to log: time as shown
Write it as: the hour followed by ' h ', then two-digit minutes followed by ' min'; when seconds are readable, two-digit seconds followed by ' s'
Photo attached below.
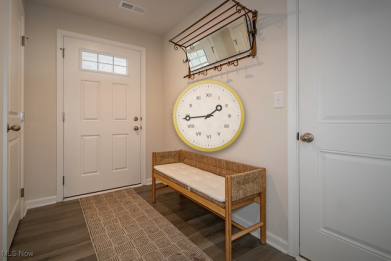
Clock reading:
1 h 44 min
